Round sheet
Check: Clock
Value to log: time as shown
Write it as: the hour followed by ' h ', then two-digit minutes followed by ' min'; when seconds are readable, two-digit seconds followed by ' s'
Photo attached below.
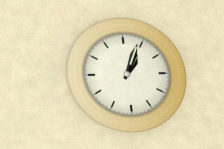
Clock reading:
1 h 04 min
